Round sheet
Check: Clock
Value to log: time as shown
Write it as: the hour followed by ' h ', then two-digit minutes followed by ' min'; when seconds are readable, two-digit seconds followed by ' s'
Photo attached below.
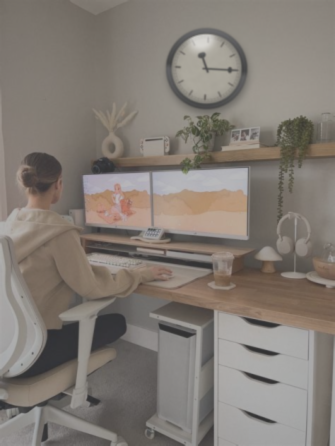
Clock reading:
11 h 15 min
